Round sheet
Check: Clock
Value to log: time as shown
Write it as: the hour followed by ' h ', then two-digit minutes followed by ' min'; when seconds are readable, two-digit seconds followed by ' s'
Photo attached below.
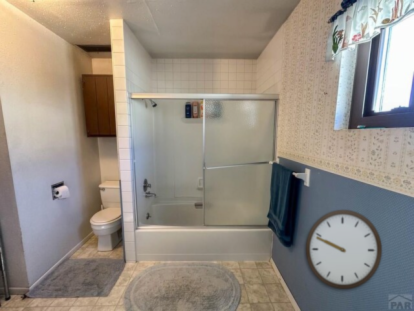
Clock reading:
9 h 49 min
